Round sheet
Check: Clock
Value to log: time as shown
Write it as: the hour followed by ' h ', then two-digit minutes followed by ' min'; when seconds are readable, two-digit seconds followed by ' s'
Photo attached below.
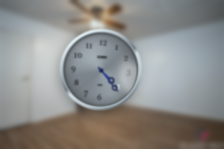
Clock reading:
4 h 23 min
